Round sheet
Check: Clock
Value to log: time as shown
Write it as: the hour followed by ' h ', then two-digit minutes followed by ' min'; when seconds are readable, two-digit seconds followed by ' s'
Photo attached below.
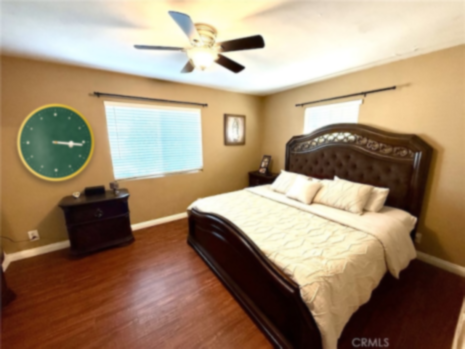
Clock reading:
3 h 16 min
